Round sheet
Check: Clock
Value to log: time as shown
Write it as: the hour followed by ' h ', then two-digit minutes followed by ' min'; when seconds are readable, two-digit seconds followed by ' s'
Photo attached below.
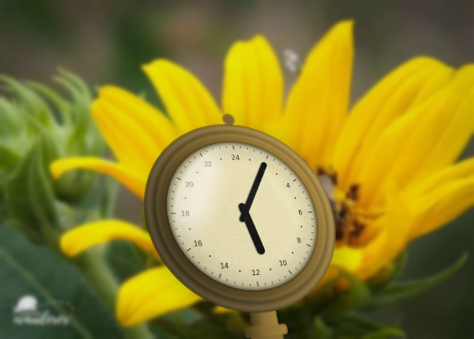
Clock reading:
11 h 05 min
